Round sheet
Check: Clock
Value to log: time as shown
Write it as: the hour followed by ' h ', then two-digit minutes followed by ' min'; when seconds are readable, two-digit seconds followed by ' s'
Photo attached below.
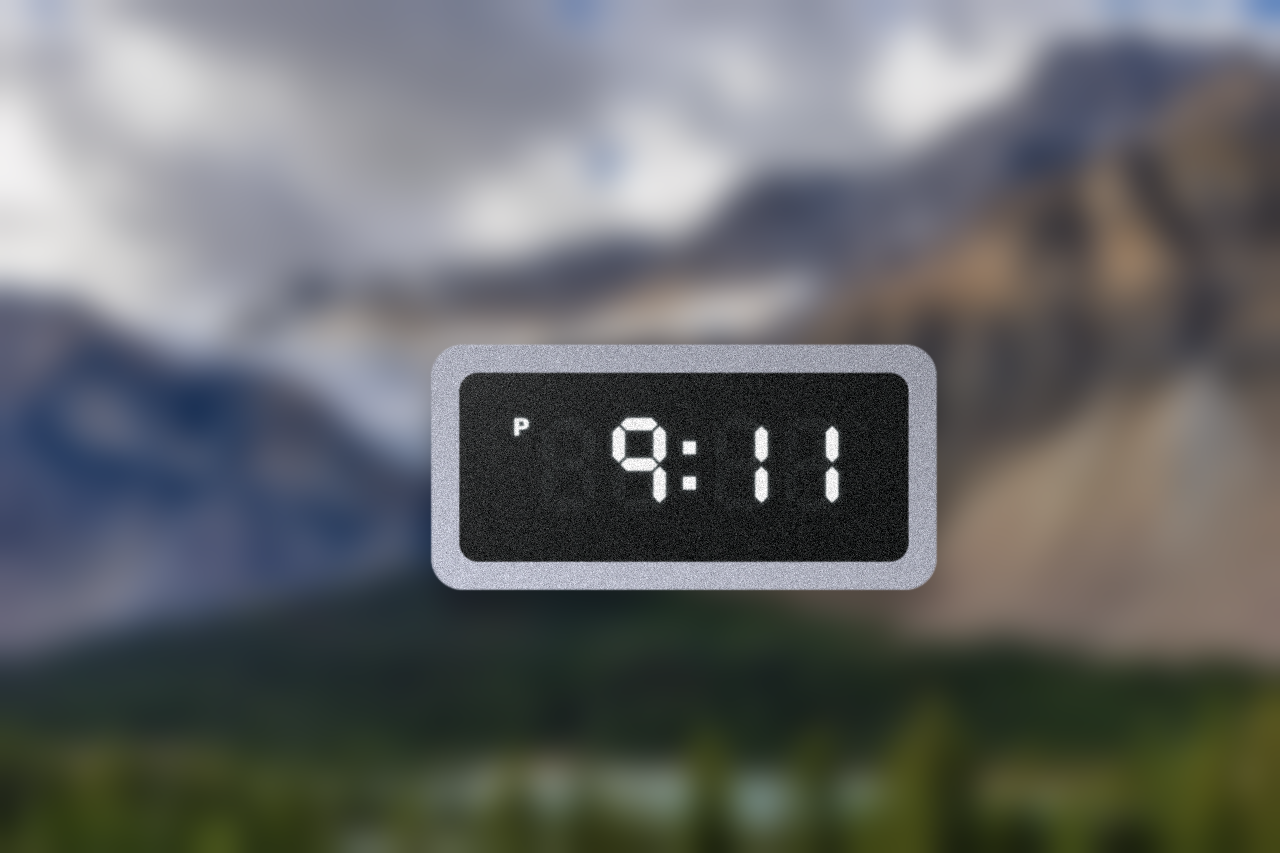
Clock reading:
9 h 11 min
